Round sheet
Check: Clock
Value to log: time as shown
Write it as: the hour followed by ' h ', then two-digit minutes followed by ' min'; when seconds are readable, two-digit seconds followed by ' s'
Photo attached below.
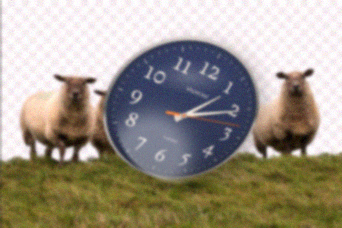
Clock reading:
1 h 10 min 13 s
